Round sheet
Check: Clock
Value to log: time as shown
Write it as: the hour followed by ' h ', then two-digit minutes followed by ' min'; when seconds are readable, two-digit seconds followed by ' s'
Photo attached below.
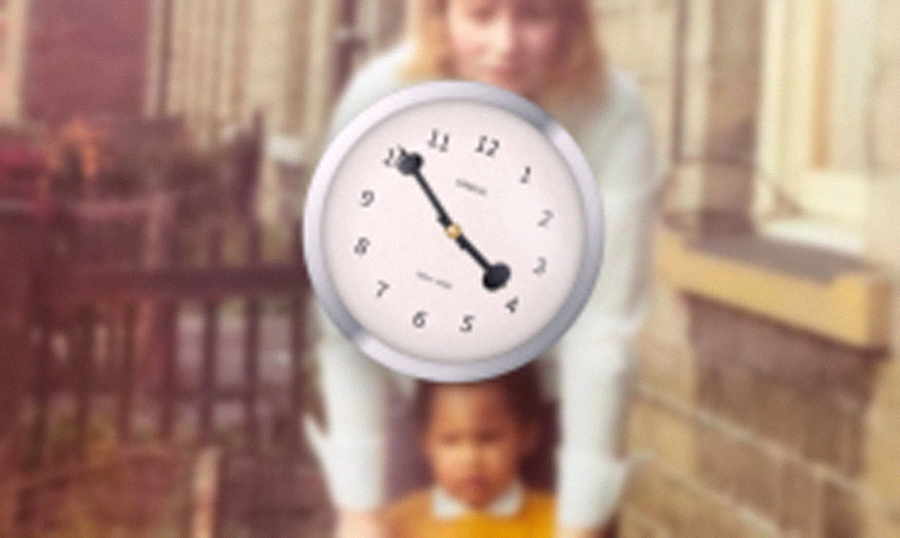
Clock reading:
3 h 51 min
